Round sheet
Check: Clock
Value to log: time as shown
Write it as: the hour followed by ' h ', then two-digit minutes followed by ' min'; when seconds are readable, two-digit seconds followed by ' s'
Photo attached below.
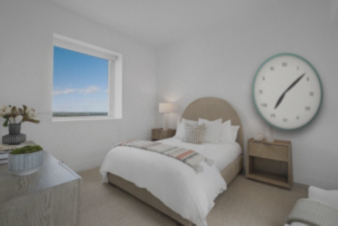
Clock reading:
7 h 08 min
